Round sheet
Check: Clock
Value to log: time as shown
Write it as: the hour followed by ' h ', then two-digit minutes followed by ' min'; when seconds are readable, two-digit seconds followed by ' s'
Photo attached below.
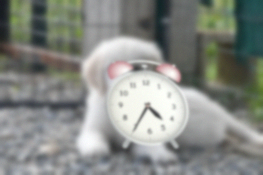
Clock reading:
4 h 35 min
